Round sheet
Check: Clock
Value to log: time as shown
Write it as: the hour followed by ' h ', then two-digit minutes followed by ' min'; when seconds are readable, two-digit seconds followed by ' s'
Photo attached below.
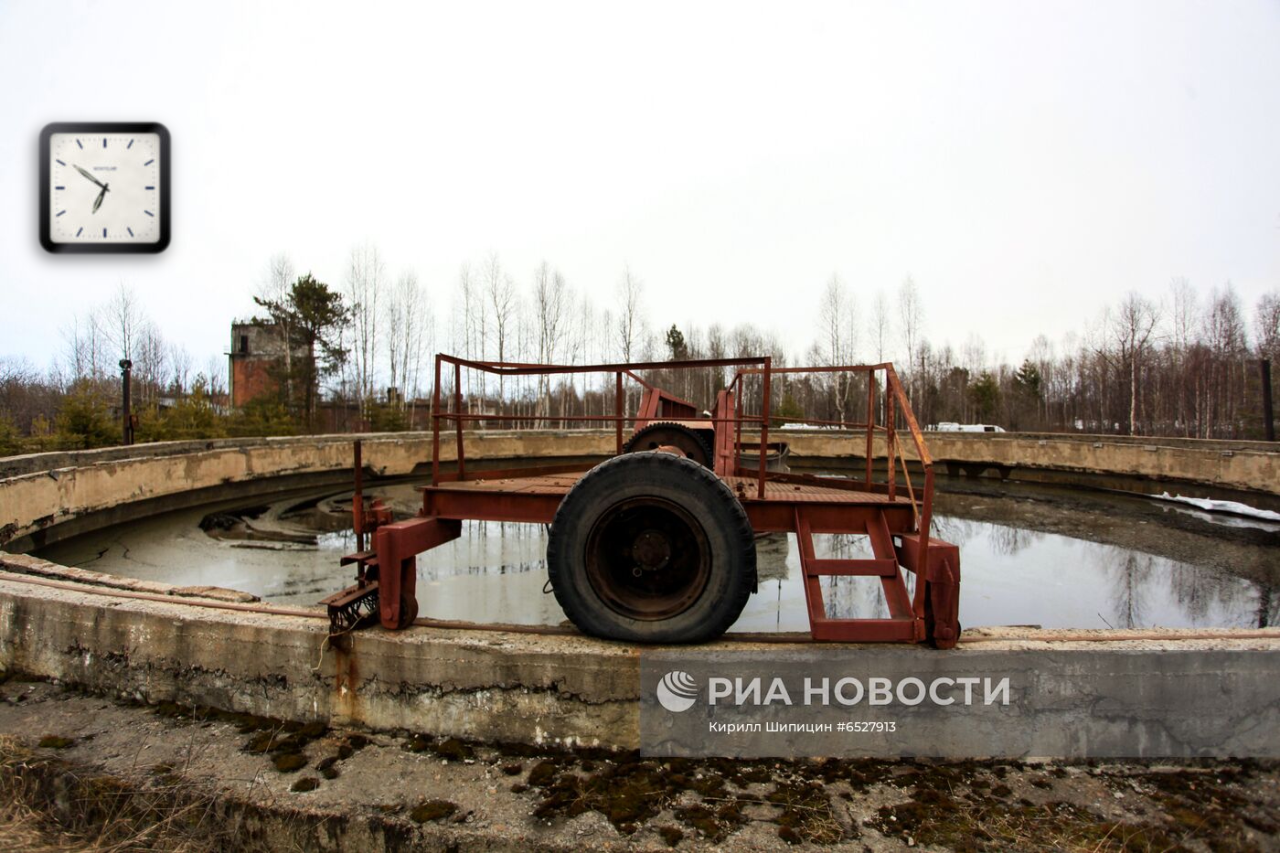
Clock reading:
6 h 51 min
